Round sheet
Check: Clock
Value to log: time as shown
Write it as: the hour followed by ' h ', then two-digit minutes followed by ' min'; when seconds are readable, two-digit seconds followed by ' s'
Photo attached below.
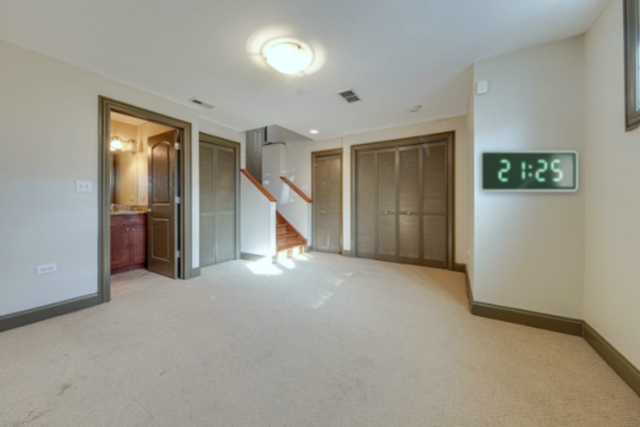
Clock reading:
21 h 25 min
